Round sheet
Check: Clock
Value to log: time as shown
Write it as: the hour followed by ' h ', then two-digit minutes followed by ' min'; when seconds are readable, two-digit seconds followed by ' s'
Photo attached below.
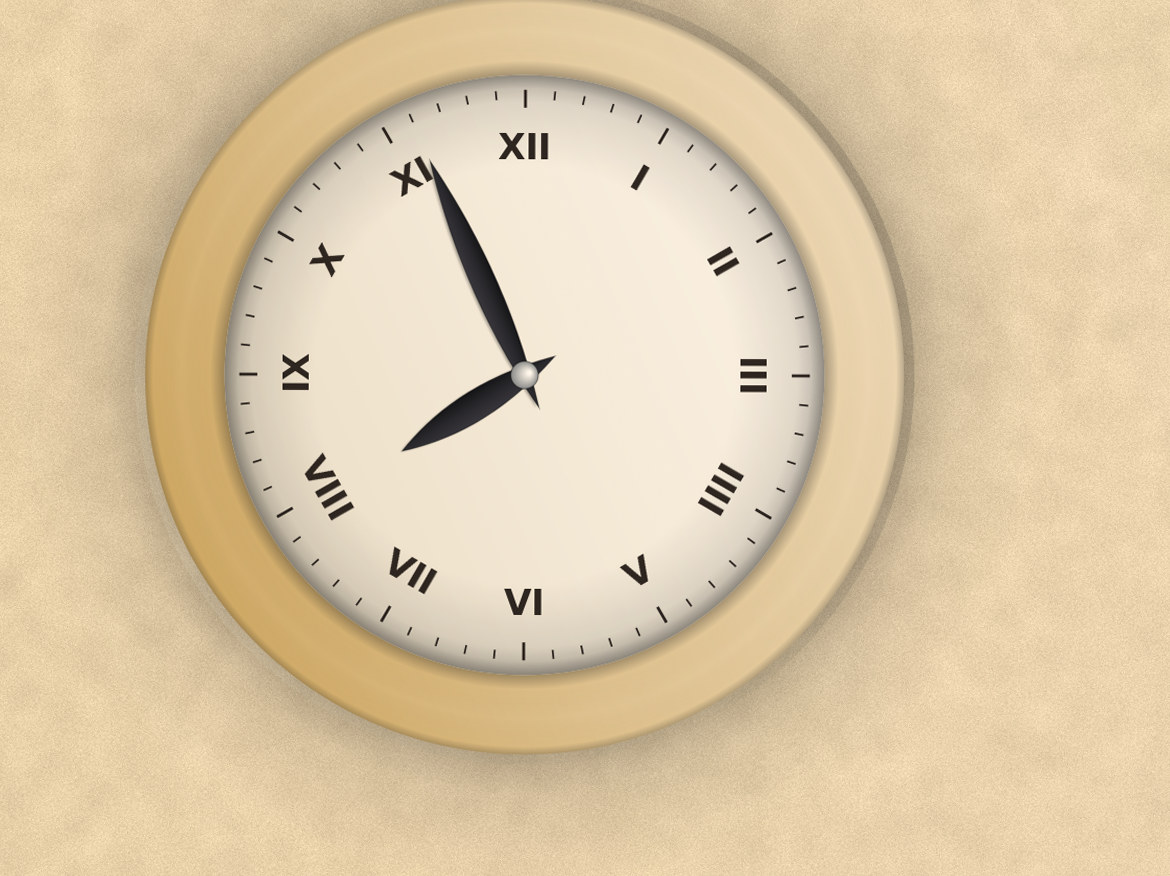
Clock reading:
7 h 56 min
